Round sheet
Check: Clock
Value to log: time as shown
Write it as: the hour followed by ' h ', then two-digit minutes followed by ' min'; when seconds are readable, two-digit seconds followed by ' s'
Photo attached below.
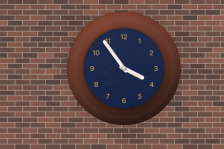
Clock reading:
3 h 54 min
